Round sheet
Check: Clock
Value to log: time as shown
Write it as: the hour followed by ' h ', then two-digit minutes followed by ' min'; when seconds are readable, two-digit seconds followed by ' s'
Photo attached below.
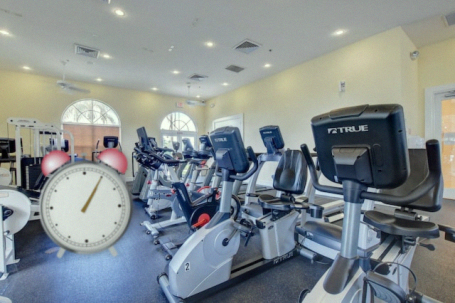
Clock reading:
1 h 05 min
